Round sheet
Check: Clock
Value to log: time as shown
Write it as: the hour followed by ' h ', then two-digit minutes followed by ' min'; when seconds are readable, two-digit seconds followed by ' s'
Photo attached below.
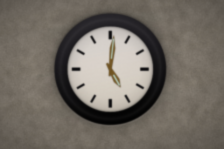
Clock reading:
5 h 01 min
